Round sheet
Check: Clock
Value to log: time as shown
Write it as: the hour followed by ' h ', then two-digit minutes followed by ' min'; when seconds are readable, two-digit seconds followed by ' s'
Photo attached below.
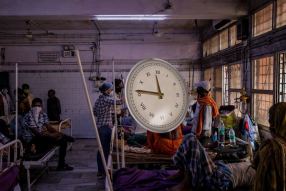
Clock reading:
11 h 46 min
